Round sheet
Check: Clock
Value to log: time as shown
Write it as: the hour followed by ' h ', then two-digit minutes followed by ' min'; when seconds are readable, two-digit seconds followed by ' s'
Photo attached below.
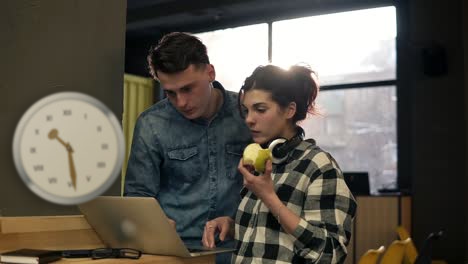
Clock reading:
10 h 29 min
